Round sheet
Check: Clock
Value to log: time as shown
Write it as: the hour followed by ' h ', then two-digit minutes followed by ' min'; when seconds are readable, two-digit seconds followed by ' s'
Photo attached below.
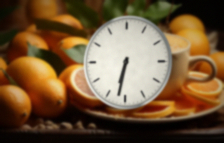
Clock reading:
6 h 32 min
